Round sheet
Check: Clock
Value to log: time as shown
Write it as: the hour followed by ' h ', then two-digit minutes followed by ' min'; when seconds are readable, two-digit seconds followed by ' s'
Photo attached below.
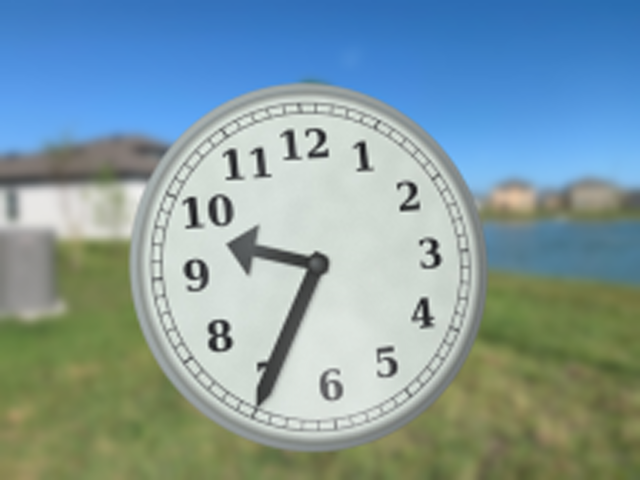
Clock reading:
9 h 35 min
